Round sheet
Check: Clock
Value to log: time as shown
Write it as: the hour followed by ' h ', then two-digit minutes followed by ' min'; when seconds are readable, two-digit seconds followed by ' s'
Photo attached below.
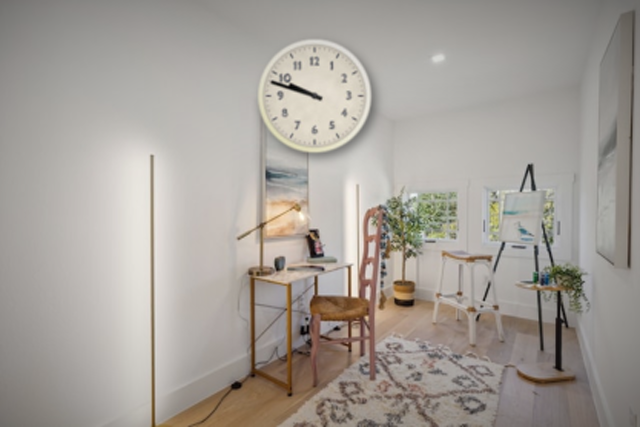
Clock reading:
9 h 48 min
